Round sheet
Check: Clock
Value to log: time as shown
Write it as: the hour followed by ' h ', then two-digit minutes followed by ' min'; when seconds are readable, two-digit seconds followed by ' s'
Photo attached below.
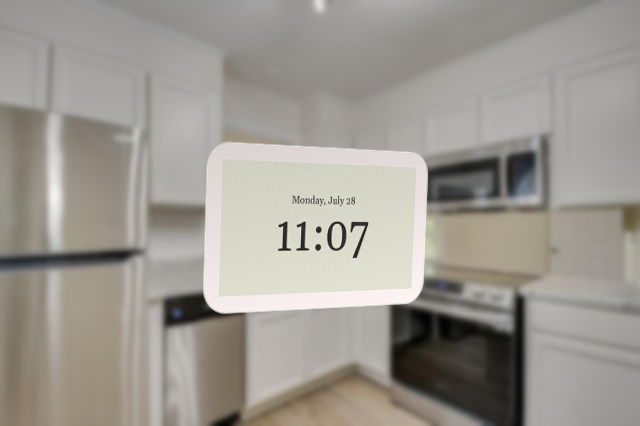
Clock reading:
11 h 07 min
